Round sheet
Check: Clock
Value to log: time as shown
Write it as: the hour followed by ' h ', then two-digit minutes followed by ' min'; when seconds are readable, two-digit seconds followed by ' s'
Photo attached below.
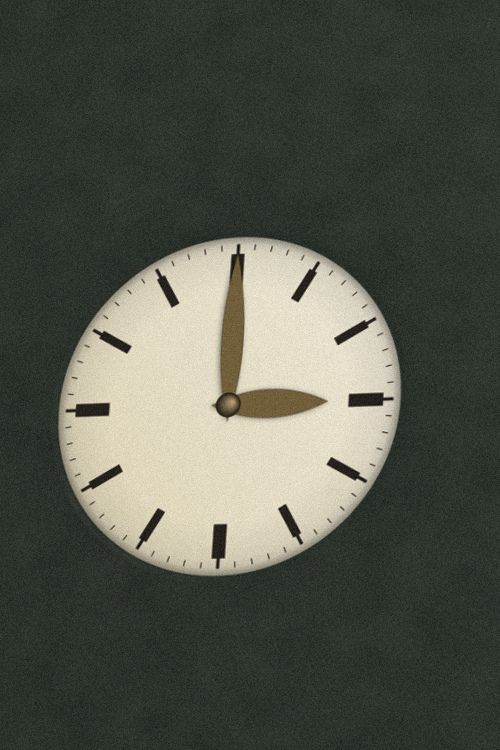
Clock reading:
3 h 00 min
